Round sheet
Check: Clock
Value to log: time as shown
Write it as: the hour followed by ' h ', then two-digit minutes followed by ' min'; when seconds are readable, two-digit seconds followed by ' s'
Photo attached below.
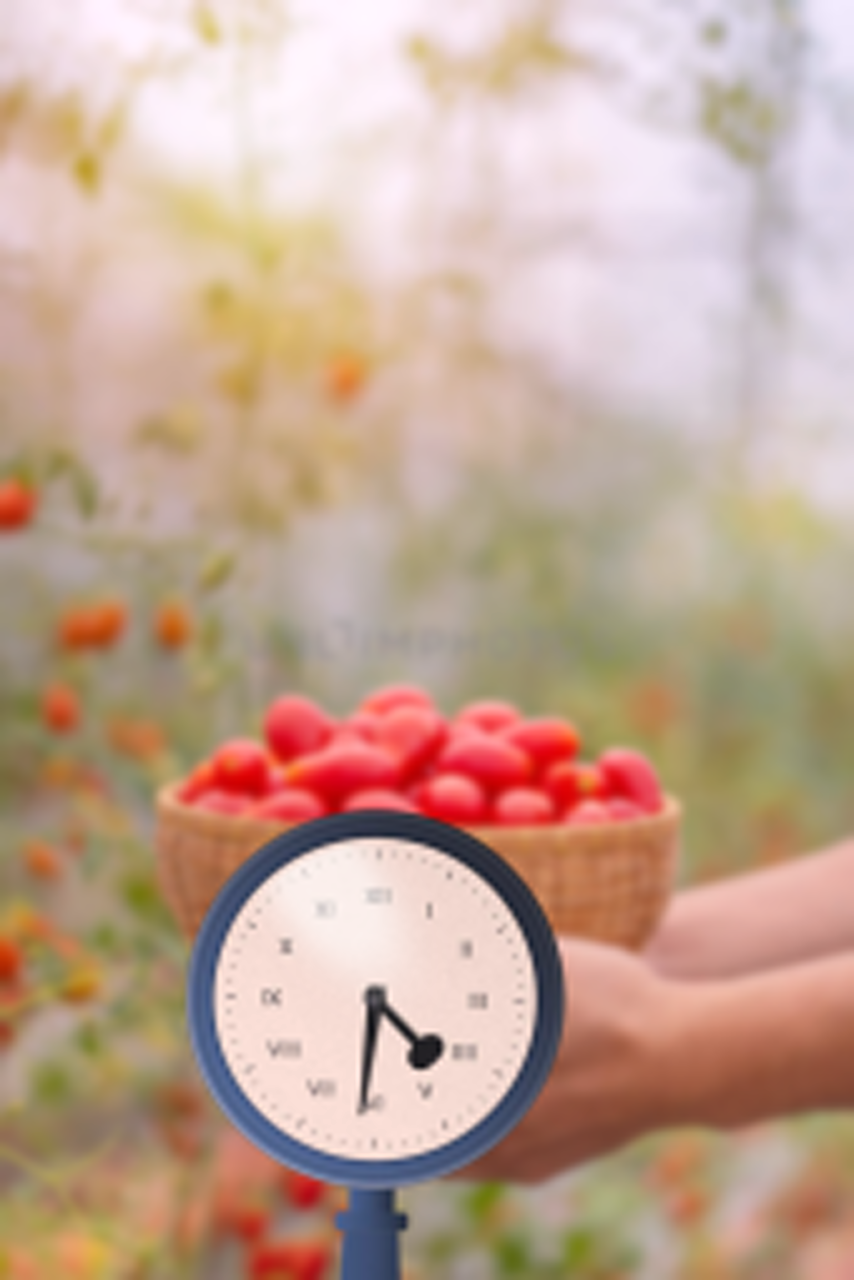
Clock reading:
4 h 31 min
